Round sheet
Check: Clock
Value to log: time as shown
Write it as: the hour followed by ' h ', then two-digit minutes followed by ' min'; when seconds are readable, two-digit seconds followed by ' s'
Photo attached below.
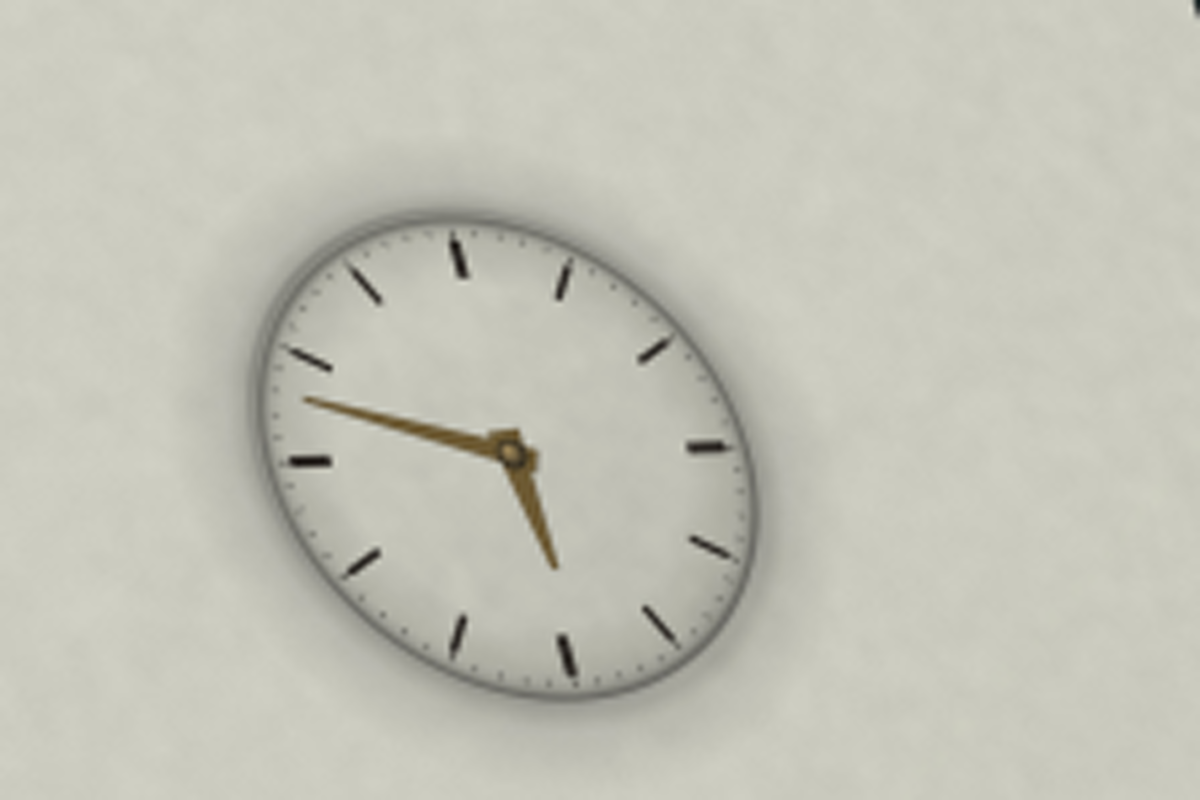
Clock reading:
5 h 48 min
